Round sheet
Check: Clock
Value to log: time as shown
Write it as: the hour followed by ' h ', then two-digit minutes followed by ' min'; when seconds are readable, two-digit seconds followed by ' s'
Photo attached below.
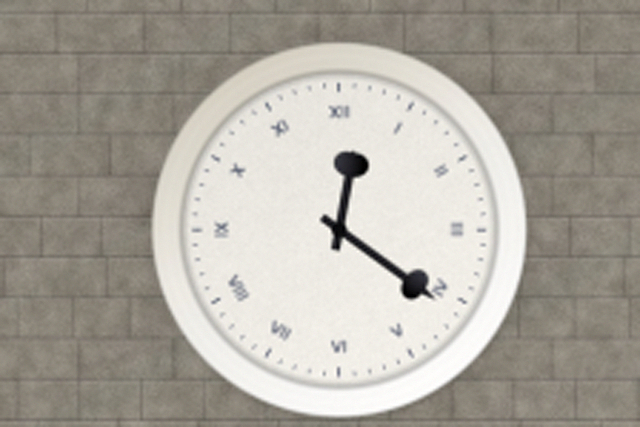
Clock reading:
12 h 21 min
